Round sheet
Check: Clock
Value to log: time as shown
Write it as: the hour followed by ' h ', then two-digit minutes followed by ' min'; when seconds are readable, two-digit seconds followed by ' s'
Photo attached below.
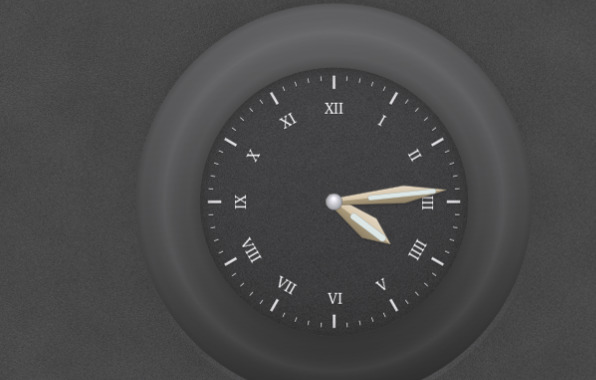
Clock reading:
4 h 14 min
